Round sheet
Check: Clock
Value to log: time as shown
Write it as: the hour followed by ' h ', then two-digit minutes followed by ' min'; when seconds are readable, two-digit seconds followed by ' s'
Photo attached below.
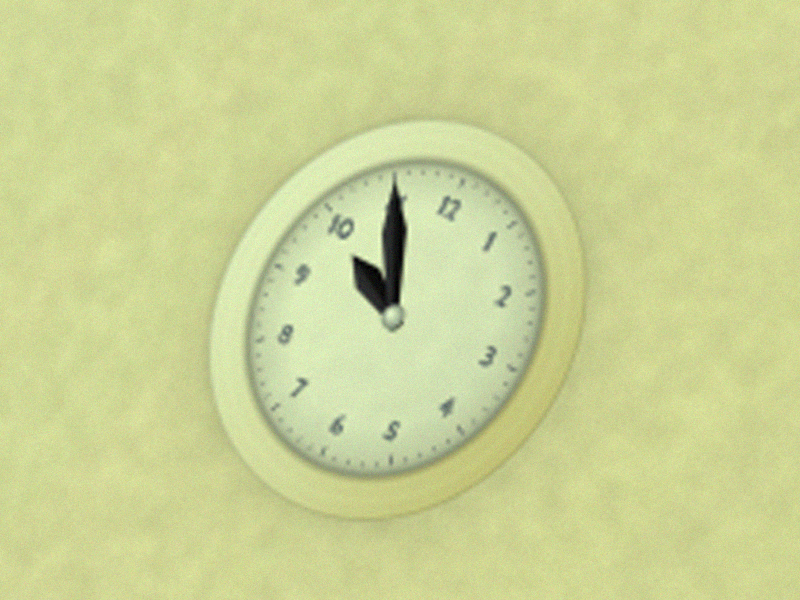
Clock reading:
9 h 55 min
